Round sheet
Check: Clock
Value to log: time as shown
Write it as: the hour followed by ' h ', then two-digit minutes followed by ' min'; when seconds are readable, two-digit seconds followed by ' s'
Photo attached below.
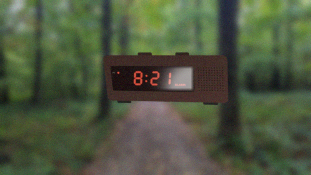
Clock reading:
8 h 21 min
